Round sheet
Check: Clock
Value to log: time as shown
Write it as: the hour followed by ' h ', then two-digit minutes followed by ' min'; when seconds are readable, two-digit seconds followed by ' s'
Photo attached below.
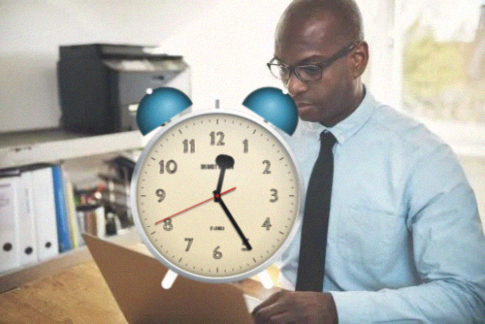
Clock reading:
12 h 24 min 41 s
